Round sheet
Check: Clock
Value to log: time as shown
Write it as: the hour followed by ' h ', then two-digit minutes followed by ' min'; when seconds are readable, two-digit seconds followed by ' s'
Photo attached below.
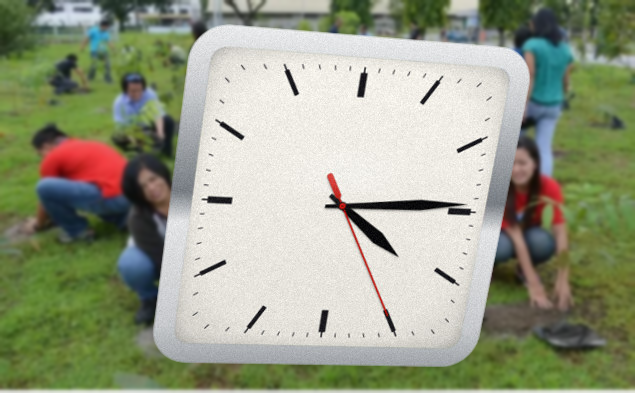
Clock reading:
4 h 14 min 25 s
